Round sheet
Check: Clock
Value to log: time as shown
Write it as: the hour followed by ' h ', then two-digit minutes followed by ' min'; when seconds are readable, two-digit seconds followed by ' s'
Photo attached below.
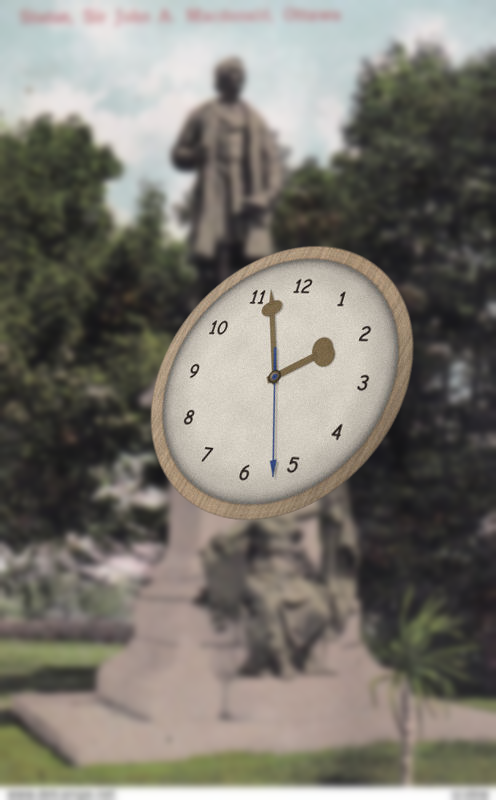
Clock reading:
1 h 56 min 27 s
